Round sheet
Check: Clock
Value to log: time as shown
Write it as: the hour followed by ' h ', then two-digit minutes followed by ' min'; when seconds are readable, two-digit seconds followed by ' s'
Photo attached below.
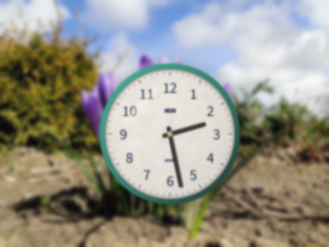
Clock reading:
2 h 28 min
